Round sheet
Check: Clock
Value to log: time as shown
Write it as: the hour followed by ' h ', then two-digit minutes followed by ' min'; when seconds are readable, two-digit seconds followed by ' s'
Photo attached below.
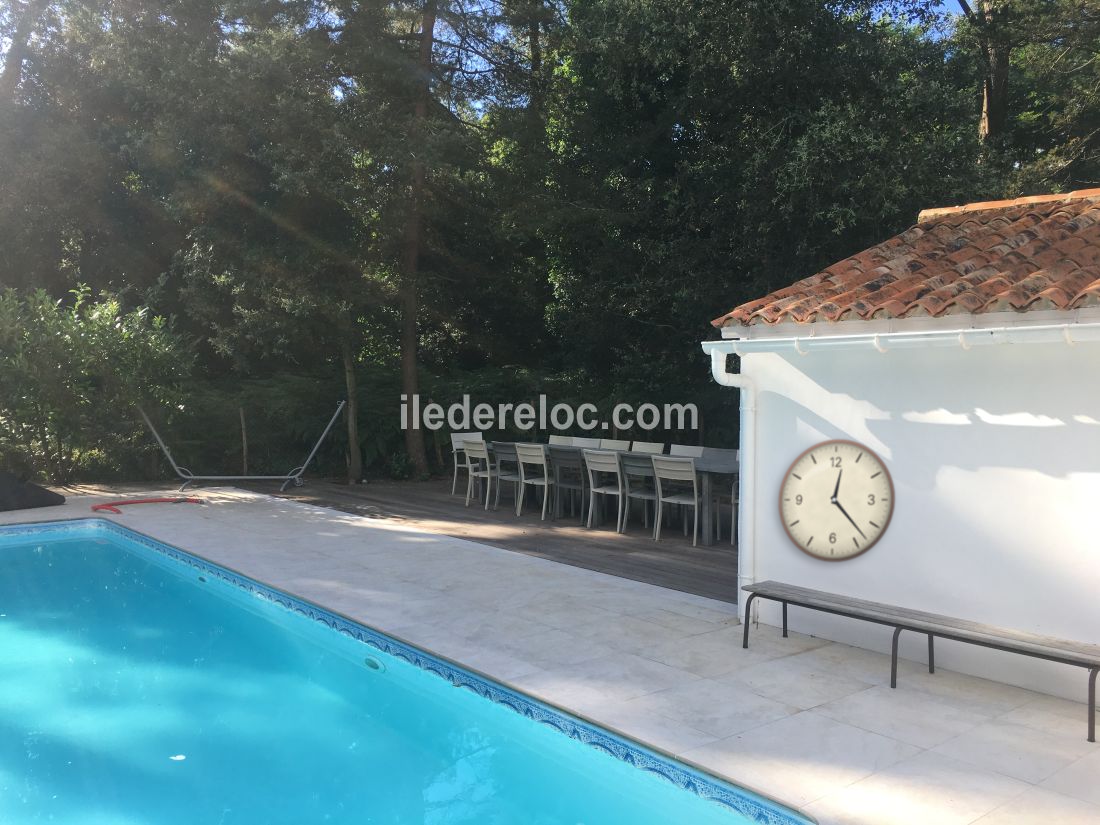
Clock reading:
12 h 23 min
